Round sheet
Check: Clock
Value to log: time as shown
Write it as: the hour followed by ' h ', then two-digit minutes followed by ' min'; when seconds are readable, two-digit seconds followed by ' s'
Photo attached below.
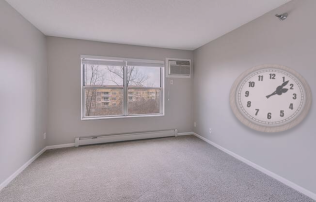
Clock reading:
2 h 07 min
